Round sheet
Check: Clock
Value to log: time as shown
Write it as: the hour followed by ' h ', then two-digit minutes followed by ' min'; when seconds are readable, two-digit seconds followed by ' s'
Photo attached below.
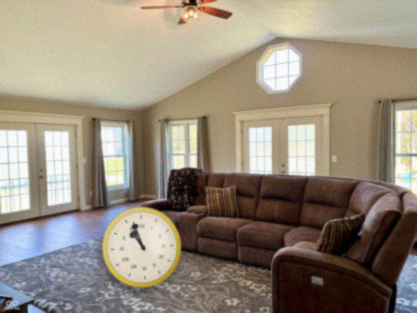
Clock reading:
10 h 57 min
